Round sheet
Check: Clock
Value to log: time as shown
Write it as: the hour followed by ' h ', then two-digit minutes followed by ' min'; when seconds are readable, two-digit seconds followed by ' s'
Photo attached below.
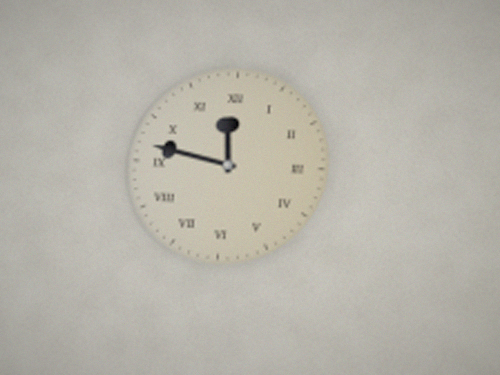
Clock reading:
11 h 47 min
